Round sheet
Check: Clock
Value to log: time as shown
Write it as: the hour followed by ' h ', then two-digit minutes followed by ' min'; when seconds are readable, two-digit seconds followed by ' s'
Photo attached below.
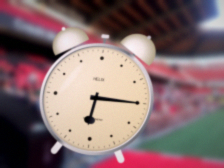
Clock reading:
6 h 15 min
